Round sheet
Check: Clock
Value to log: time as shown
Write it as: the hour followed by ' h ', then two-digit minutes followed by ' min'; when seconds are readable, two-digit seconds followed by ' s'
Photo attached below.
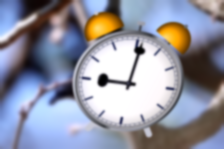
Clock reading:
9 h 01 min
